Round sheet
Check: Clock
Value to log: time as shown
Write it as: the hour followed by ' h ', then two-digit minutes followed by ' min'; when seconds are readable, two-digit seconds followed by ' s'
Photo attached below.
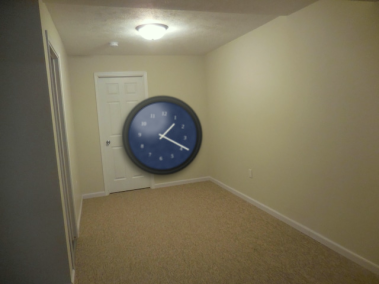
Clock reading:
1 h 19 min
